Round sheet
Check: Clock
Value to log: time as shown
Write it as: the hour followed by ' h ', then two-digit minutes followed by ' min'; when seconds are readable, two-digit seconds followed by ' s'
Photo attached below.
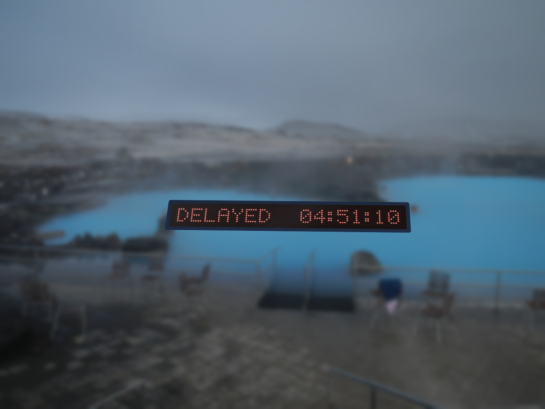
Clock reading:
4 h 51 min 10 s
